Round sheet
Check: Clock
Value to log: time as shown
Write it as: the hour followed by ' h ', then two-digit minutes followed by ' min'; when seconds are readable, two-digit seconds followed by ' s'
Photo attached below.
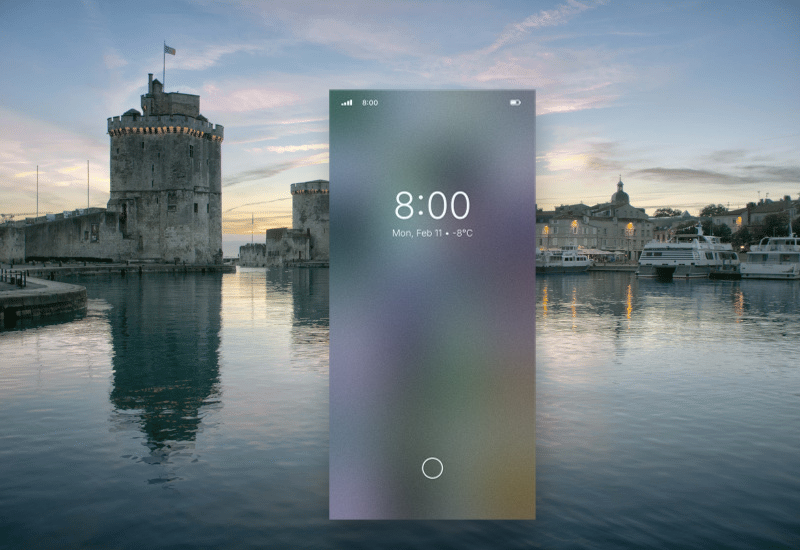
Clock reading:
8 h 00 min
